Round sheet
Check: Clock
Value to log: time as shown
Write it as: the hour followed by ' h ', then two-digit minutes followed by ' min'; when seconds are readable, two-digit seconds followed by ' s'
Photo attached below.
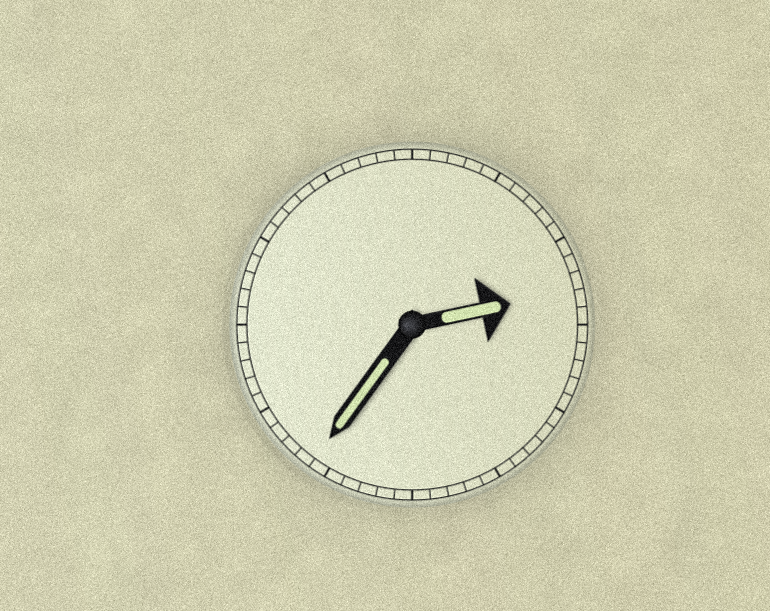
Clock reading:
2 h 36 min
